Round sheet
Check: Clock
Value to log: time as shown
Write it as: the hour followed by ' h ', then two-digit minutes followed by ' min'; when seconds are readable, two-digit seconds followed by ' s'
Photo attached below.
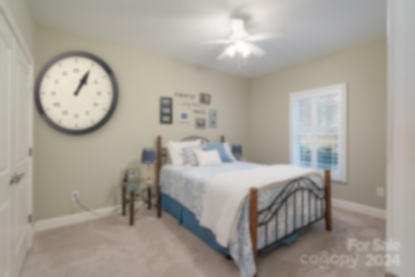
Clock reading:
1 h 05 min
